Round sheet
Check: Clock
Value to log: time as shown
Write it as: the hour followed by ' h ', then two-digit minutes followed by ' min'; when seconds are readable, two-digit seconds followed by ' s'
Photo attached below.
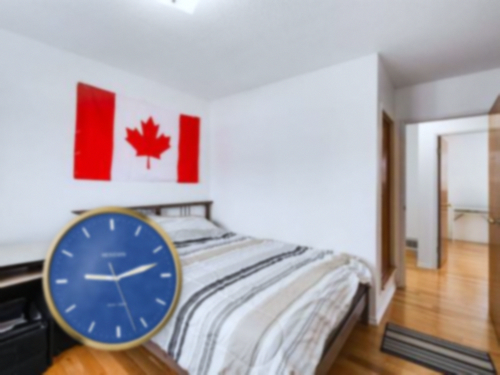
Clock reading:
9 h 12 min 27 s
